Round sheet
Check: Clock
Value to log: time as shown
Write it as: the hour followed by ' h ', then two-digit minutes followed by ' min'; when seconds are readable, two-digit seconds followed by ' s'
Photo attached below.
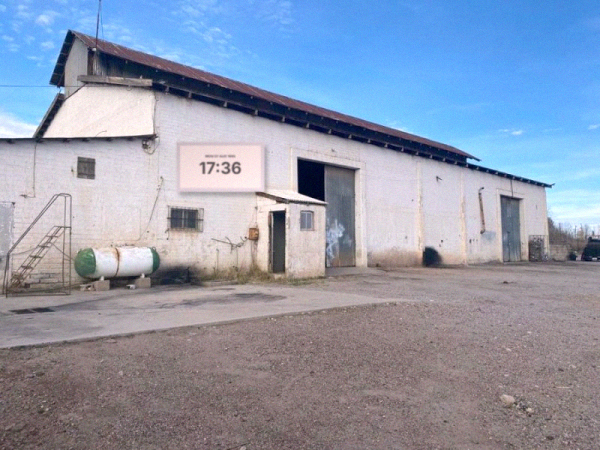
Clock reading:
17 h 36 min
